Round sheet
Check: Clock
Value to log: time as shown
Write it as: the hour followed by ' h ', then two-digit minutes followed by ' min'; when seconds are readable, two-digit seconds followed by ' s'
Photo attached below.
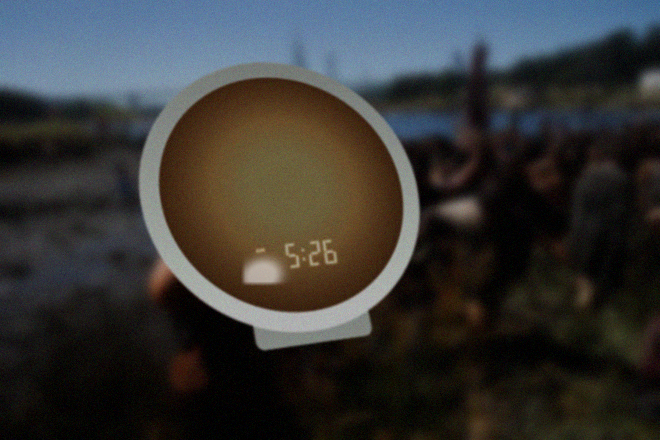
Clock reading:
5 h 26 min
